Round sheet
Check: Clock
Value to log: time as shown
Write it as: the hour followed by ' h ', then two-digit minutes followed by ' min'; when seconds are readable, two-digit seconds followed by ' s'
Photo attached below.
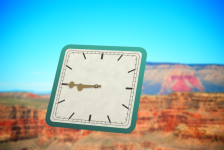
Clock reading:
8 h 45 min
